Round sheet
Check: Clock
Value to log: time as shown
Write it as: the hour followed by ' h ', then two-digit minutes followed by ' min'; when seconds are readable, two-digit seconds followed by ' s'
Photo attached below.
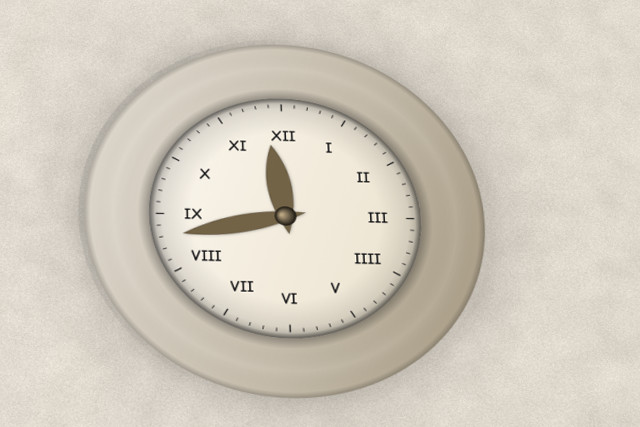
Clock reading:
11 h 43 min
